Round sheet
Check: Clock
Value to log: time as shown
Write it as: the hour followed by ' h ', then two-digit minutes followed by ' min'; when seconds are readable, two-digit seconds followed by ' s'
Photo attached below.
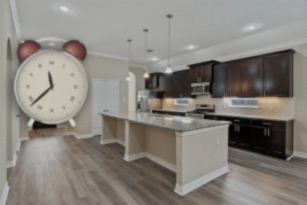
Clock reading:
11 h 38 min
